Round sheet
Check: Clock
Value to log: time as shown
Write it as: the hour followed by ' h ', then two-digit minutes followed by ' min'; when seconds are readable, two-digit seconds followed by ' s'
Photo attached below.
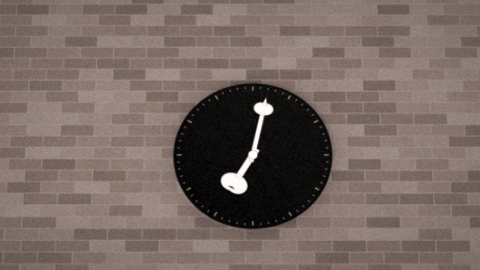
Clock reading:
7 h 02 min
